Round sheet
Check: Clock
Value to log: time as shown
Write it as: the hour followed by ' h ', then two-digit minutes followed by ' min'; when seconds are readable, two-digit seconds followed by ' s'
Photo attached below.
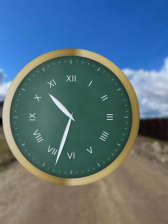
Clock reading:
10 h 33 min
